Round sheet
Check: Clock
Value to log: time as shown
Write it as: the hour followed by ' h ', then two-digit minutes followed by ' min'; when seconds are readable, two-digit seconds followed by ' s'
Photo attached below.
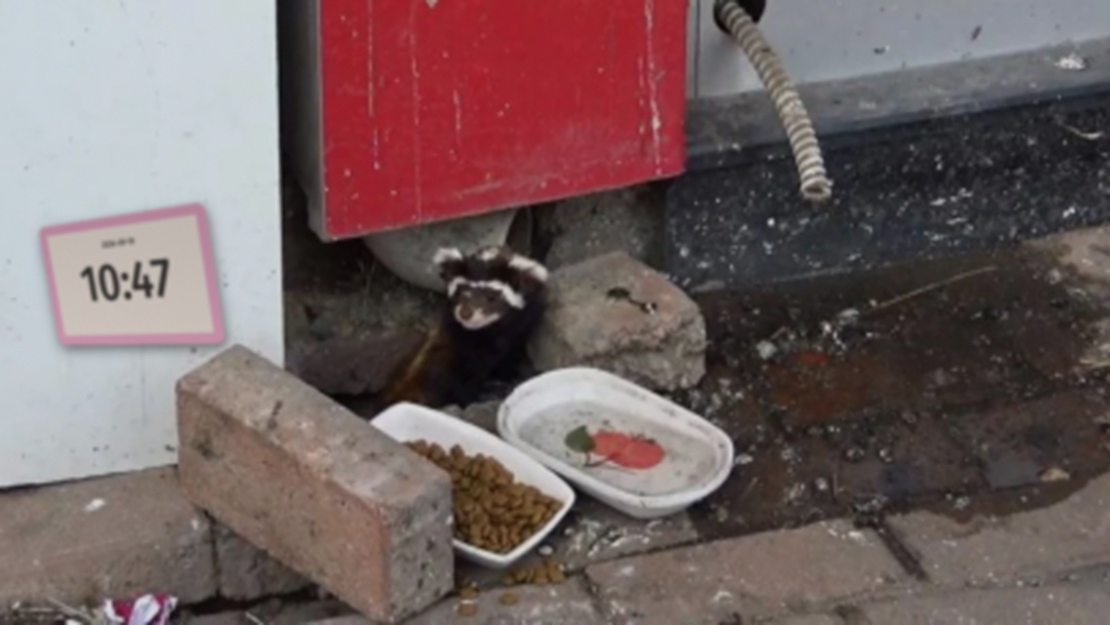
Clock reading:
10 h 47 min
